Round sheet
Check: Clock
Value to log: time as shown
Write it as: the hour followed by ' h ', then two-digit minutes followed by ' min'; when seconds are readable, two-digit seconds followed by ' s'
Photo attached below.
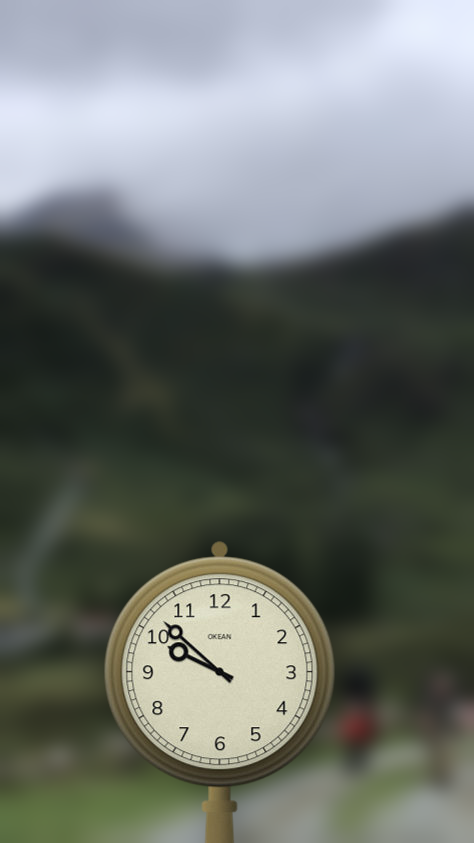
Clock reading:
9 h 52 min
